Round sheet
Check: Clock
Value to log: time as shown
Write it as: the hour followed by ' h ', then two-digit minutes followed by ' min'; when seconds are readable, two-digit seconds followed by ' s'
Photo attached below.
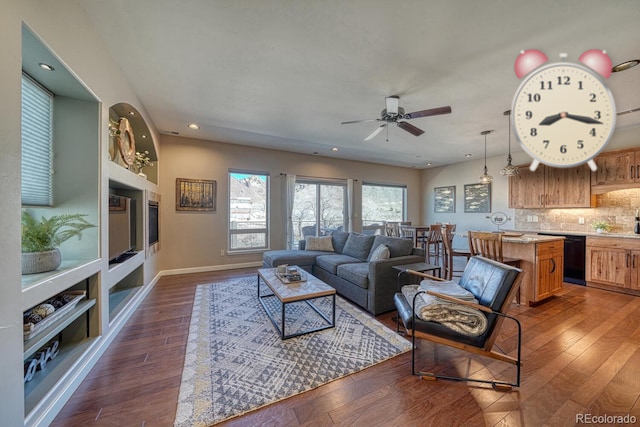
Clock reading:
8 h 17 min
